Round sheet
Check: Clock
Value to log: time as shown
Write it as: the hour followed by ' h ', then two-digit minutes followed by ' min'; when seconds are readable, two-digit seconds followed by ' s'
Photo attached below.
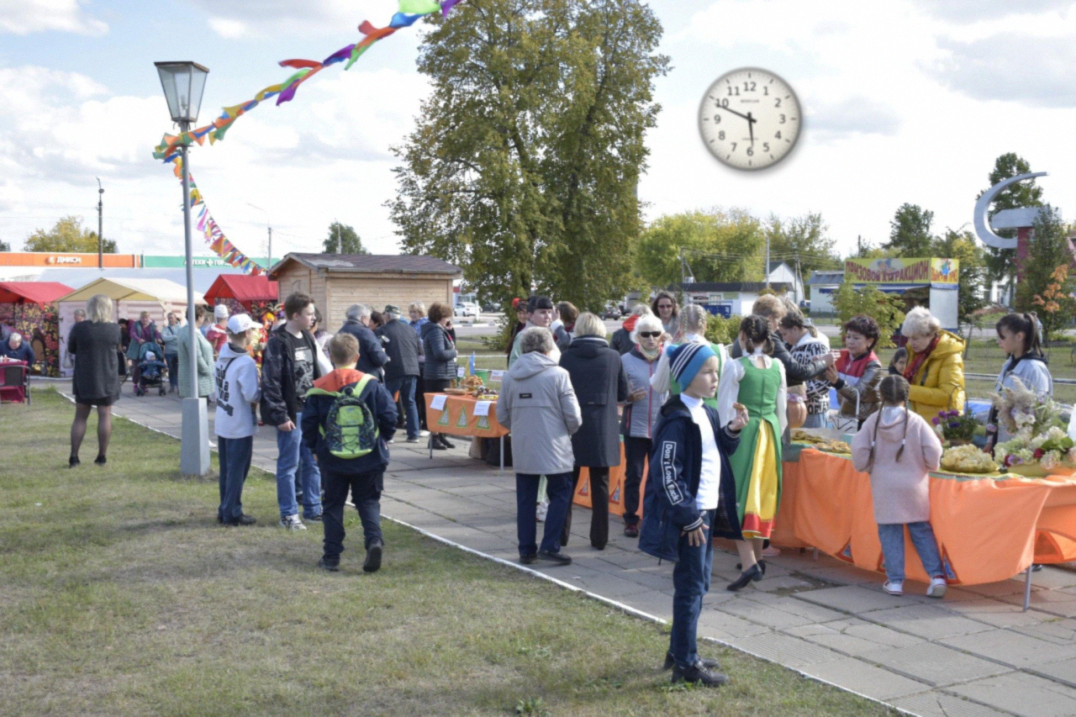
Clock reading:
5 h 49 min
